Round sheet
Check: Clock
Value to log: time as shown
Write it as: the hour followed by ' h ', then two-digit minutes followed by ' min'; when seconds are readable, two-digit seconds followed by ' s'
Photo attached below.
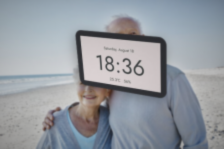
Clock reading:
18 h 36 min
